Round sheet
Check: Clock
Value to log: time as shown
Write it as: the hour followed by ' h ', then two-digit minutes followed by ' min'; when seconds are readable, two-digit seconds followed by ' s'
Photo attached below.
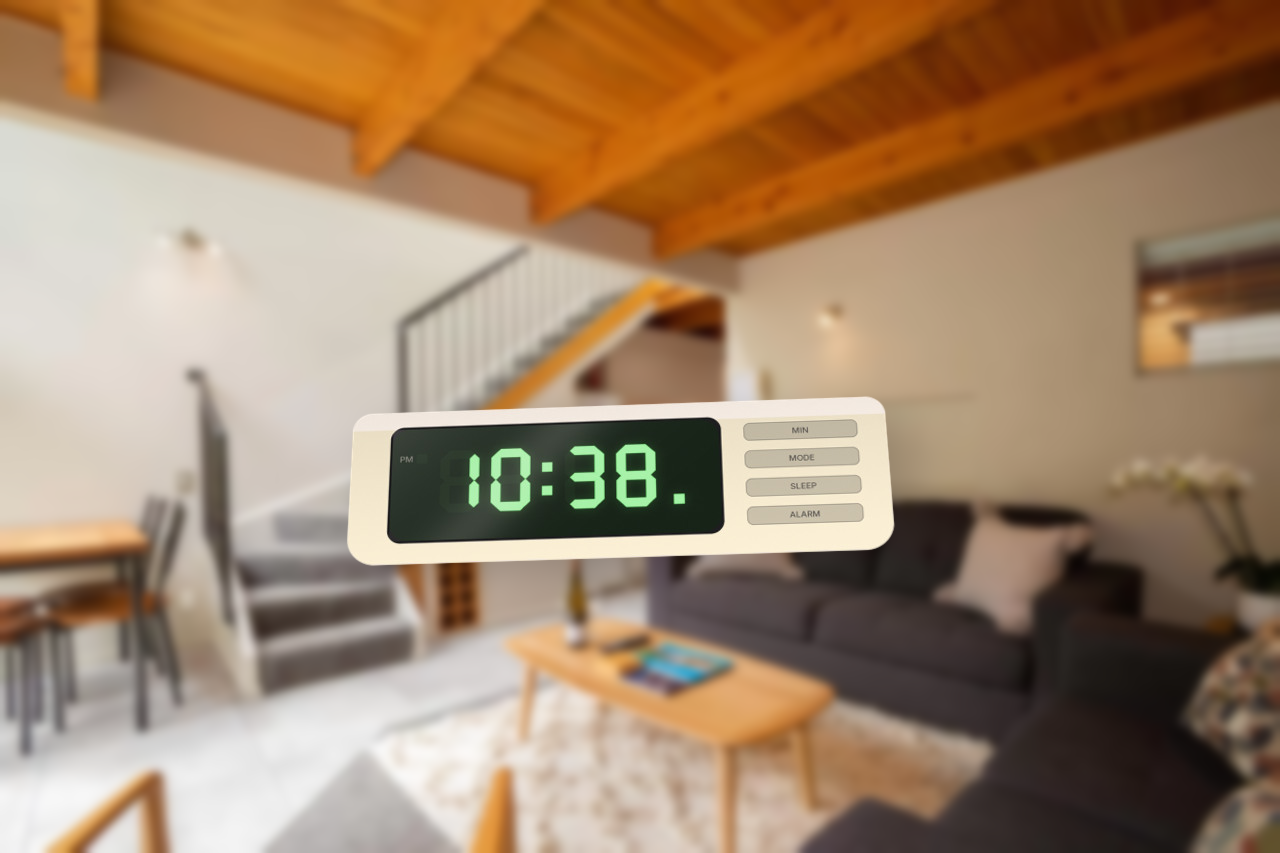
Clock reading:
10 h 38 min
